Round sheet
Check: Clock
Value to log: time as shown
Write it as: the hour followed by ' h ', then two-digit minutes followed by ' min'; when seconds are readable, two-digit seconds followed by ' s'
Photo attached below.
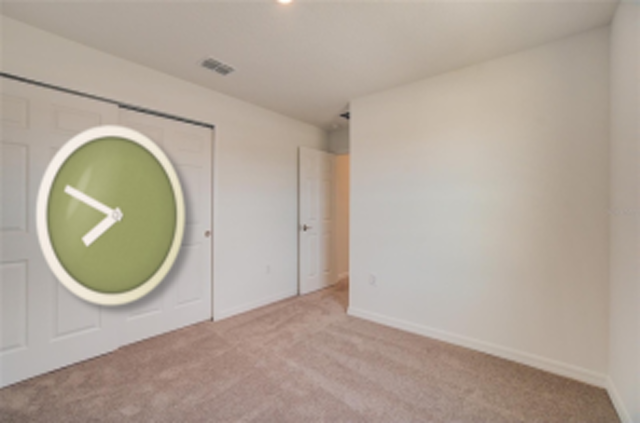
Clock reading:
7 h 49 min
